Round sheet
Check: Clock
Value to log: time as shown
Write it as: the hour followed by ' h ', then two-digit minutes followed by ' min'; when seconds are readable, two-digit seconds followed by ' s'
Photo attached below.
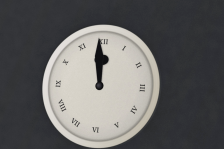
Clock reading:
11 h 59 min
